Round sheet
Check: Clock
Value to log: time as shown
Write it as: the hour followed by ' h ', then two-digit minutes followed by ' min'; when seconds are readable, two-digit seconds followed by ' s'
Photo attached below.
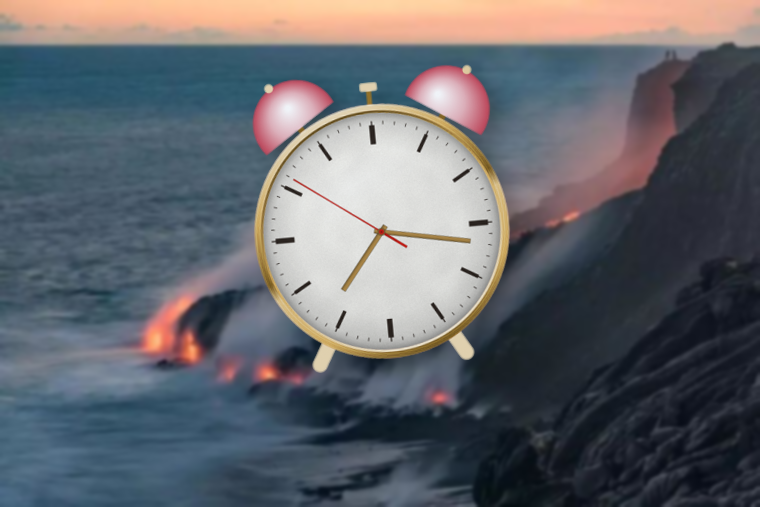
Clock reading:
7 h 16 min 51 s
